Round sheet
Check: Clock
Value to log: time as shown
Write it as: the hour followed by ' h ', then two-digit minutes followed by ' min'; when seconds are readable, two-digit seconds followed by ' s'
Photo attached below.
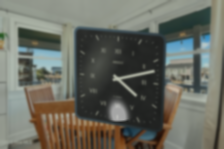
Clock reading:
4 h 12 min
